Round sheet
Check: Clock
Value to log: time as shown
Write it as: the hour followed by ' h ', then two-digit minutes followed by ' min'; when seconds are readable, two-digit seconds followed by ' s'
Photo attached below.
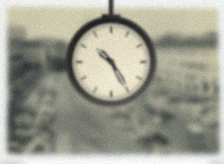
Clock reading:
10 h 25 min
